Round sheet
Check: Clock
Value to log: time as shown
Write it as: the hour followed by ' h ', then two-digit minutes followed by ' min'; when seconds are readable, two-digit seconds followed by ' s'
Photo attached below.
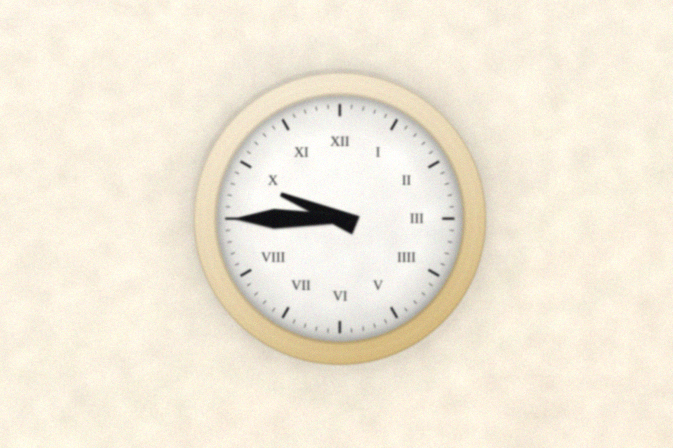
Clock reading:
9 h 45 min
